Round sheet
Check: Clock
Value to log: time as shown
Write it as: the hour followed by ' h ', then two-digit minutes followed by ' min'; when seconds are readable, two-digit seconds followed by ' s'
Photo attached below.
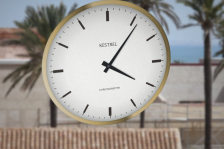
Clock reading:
4 h 06 min
